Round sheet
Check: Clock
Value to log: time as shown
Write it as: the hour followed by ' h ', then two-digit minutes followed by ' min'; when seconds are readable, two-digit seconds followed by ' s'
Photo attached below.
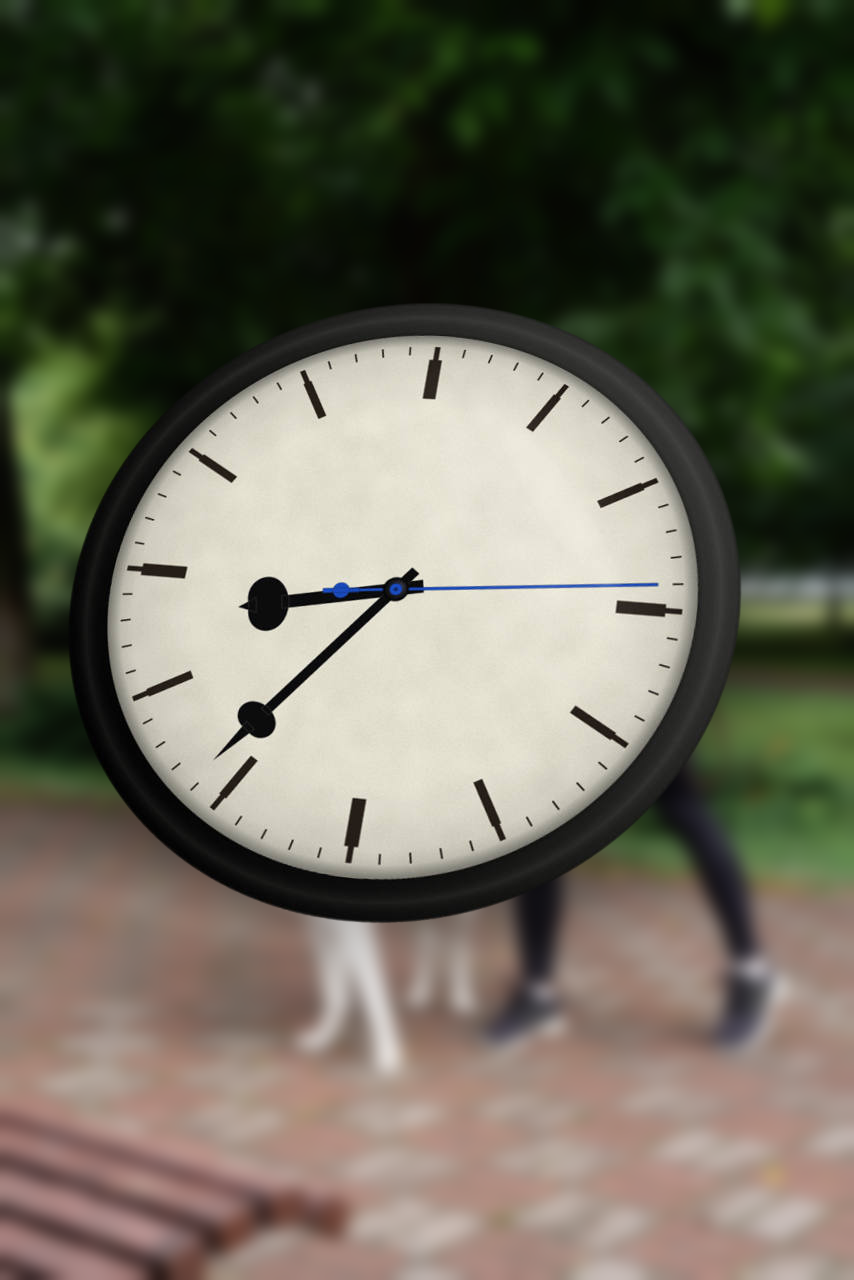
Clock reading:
8 h 36 min 14 s
